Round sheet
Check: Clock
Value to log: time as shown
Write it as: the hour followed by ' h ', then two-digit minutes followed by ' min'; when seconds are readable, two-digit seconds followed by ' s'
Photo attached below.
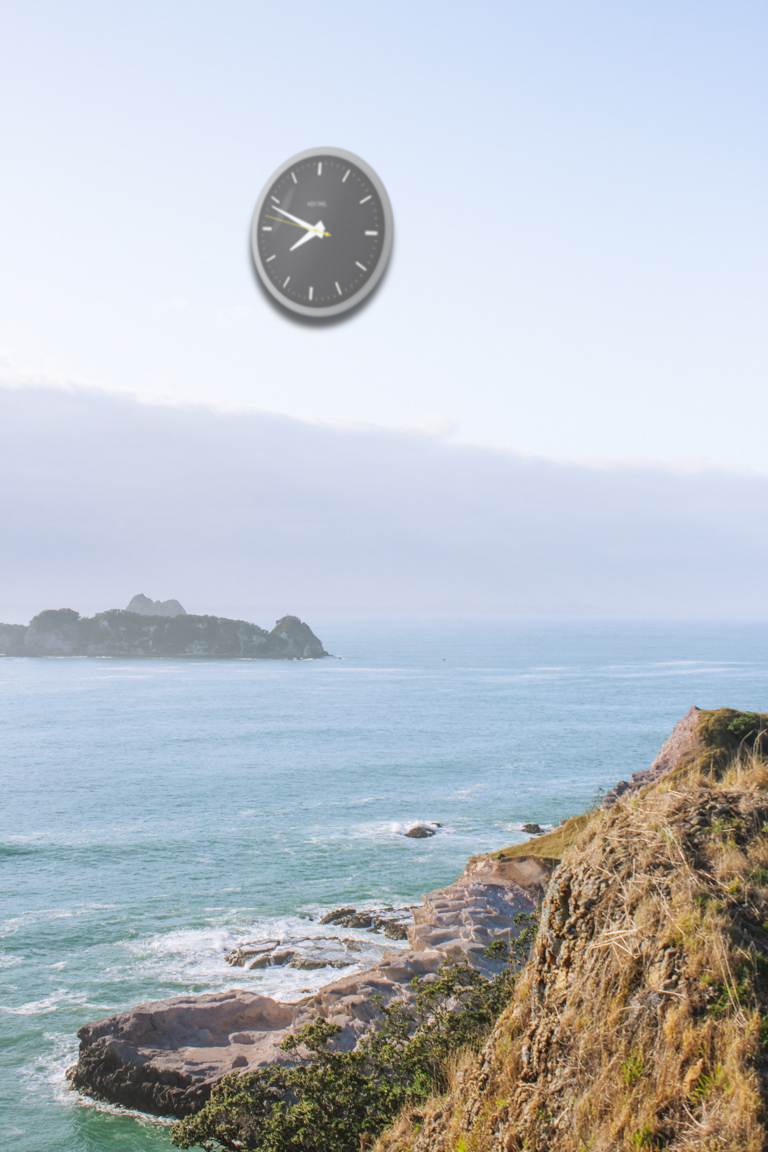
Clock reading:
7 h 48 min 47 s
